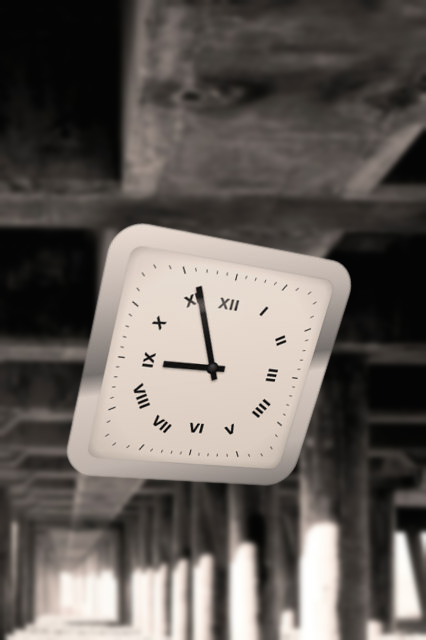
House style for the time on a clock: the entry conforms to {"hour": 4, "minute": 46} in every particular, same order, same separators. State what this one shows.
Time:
{"hour": 8, "minute": 56}
